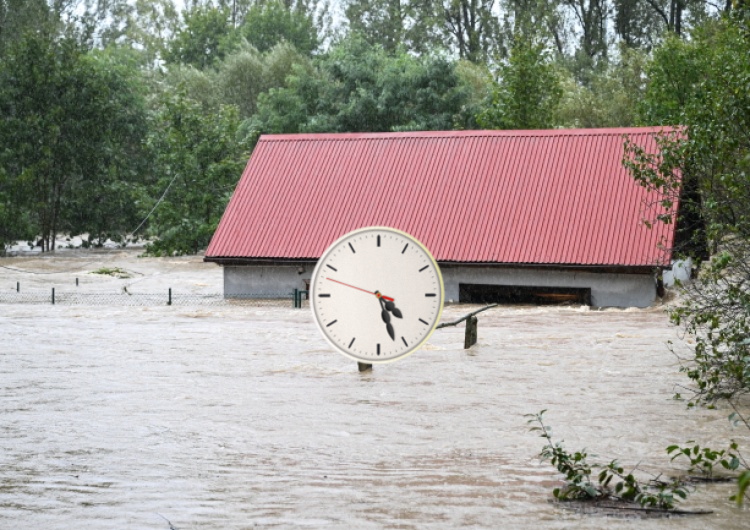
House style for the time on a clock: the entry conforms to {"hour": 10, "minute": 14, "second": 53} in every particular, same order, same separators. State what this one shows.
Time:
{"hour": 4, "minute": 26, "second": 48}
